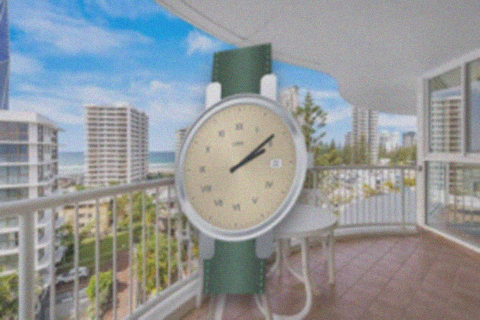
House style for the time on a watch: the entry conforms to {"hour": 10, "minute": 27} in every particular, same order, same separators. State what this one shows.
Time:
{"hour": 2, "minute": 9}
